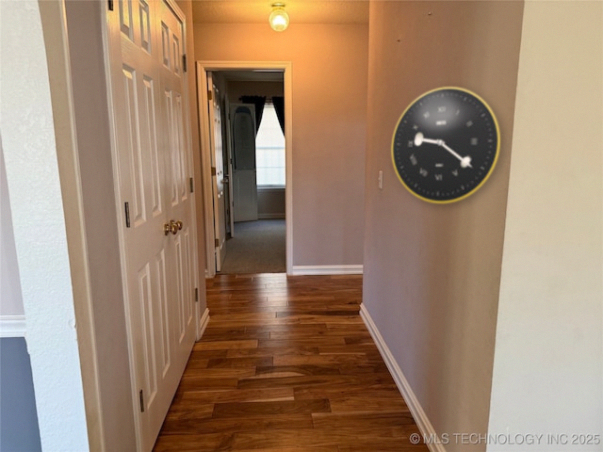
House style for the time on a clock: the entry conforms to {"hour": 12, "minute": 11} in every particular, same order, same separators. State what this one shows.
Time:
{"hour": 9, "minute": 21}
